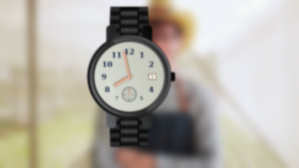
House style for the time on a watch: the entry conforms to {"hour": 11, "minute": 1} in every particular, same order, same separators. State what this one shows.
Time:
{"hour": 7, "minute": 58}
